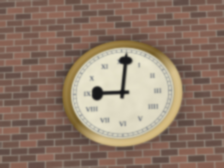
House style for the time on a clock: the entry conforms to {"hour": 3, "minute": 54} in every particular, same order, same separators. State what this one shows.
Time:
{"hour": 9, "minute": 1}
